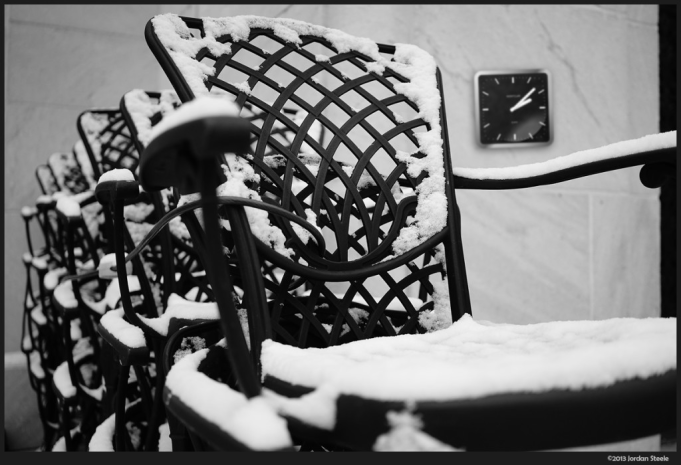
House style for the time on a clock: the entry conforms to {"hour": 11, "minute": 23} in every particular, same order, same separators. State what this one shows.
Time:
{"hour": 2, "minute": 8}
